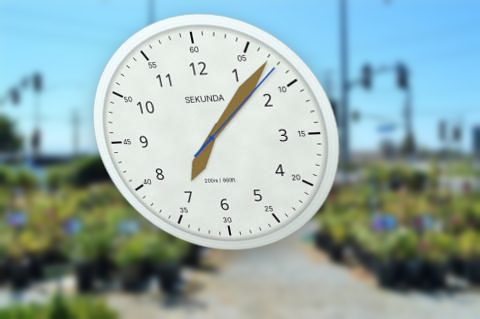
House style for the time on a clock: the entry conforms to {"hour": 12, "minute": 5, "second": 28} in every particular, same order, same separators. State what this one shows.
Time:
{"hour": 7, "minute": 7, "second": 8}
